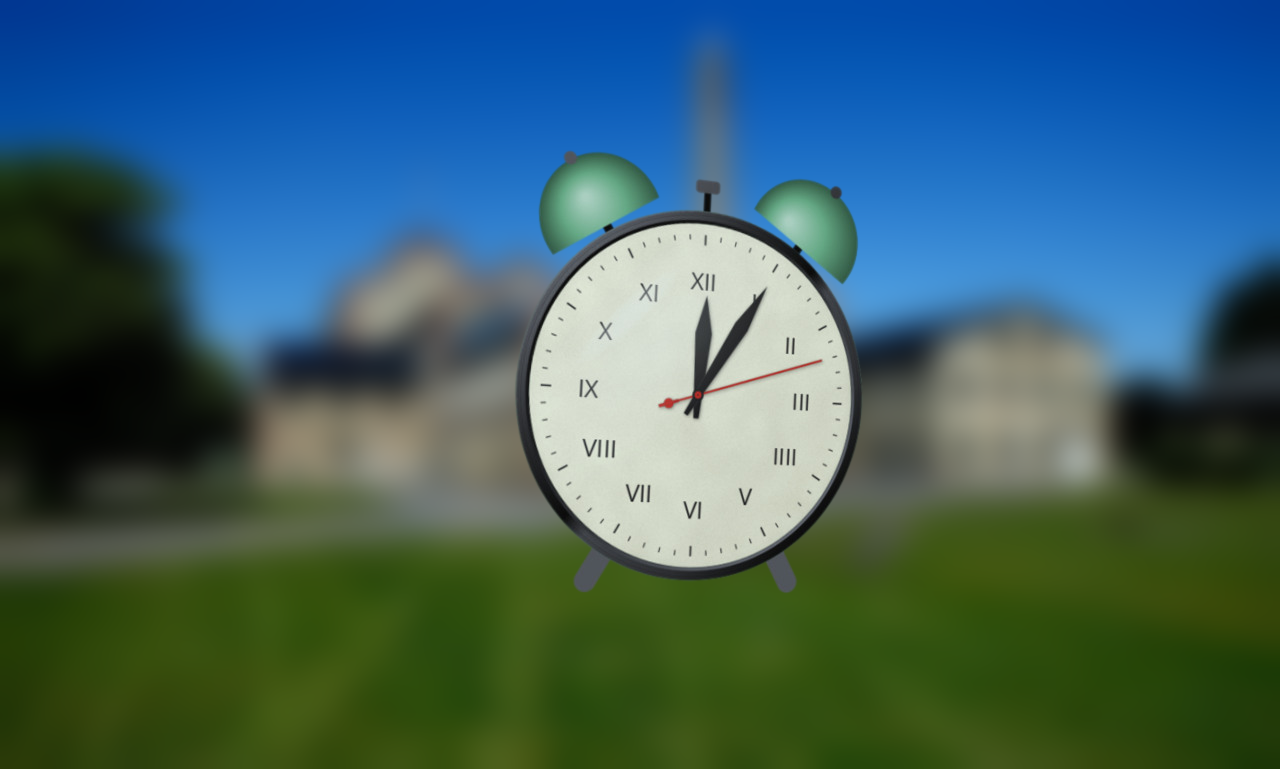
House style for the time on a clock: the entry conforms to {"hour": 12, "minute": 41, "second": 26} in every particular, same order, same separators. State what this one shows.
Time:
{"hour": 12, "minute": 5, "second": 12}
